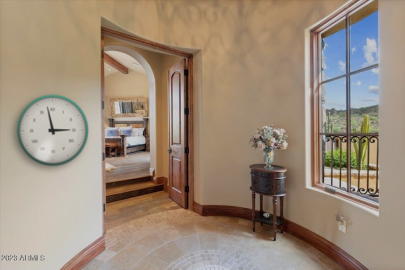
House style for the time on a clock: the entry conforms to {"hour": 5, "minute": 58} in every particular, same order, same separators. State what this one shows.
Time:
{"hour": 2, "minute": 58}
